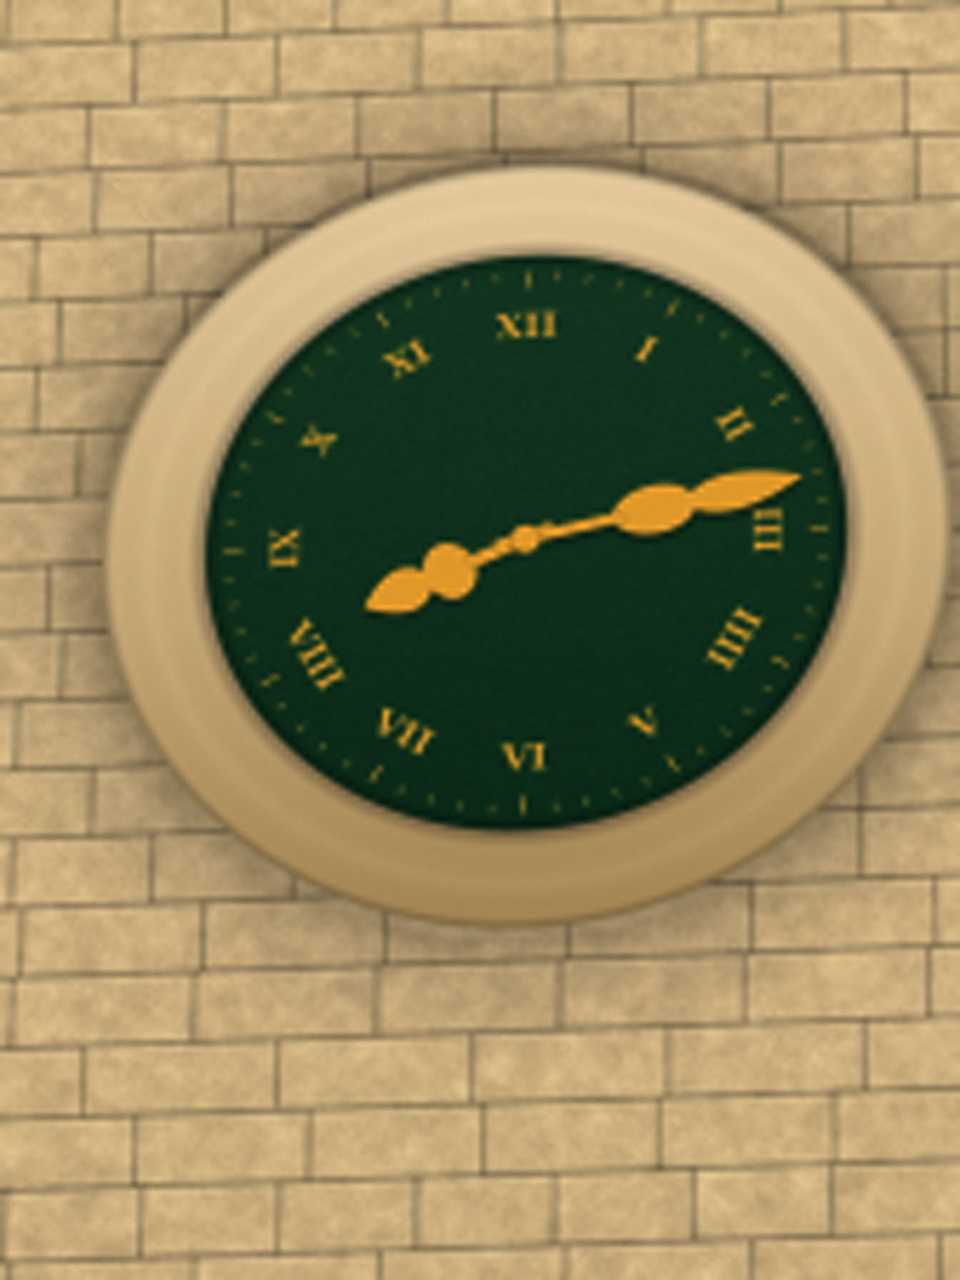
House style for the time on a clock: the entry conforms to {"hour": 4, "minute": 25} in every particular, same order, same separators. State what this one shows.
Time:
{"hour": 8, "minute": 13}
